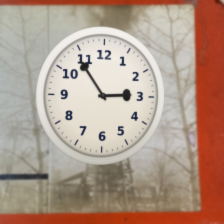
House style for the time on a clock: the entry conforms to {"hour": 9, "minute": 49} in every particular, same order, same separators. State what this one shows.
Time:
{"hour": 2, "minute": 54}
